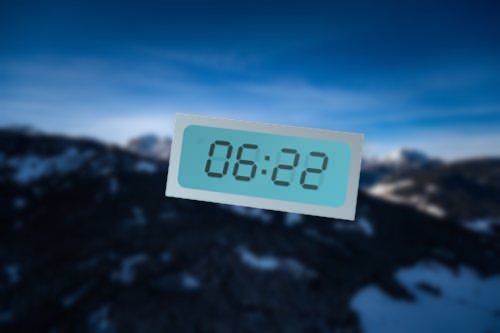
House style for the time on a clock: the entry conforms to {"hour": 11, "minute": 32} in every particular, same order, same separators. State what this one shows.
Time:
{"hour": 6, "minute": 22}
